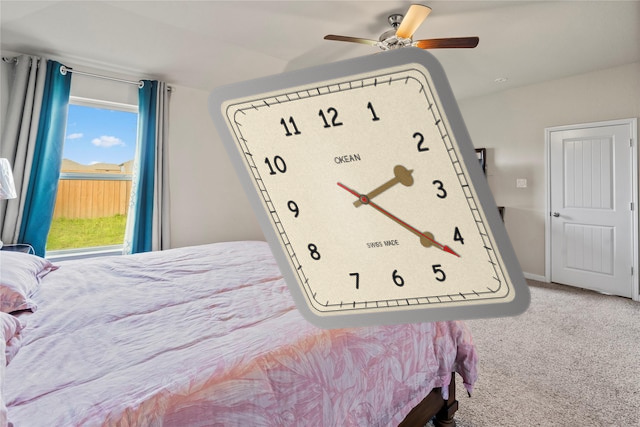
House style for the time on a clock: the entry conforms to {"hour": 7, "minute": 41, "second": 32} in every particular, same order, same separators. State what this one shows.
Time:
{"hour": 2, "minute": 22, "second": 22}
